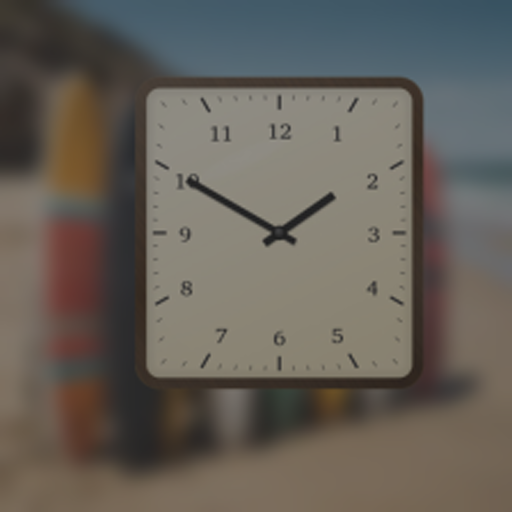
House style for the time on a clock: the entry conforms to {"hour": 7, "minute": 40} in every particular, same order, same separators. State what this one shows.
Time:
{"hour": 1, "minute": 50}
